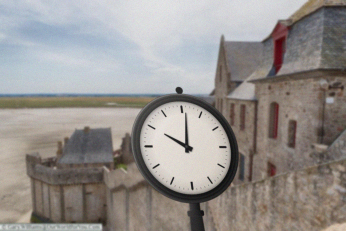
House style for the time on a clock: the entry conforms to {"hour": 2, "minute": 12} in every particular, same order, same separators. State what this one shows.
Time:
{"hour": 10, "minute": 1}
